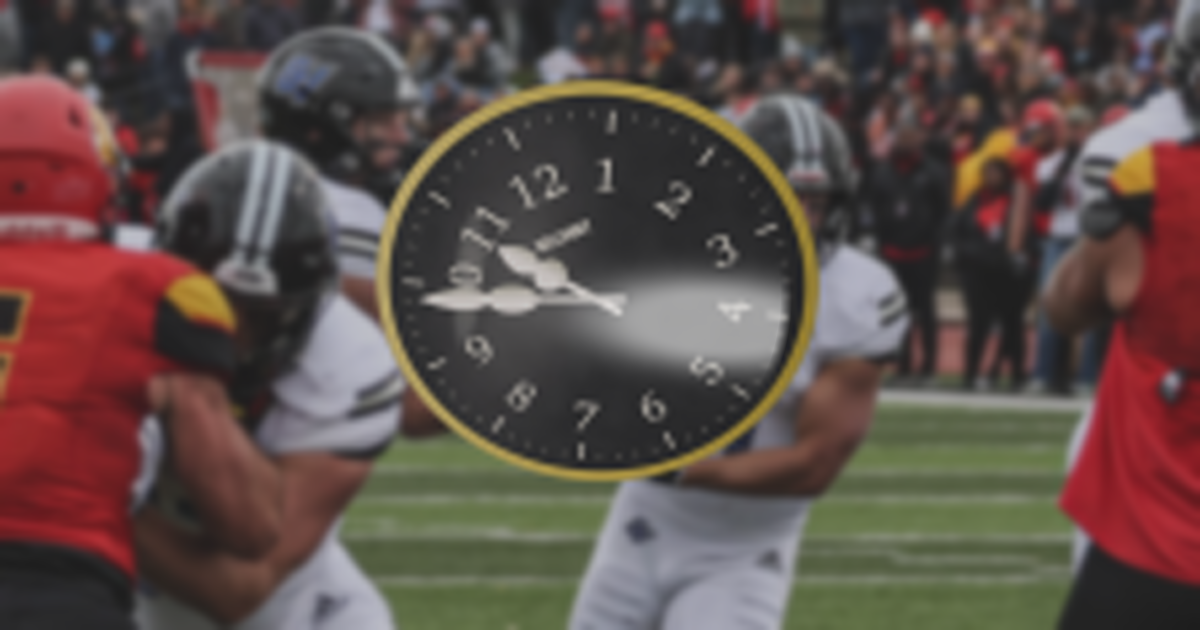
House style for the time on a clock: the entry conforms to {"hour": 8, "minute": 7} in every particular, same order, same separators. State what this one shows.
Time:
{"hour": 10, "minute": 49}
